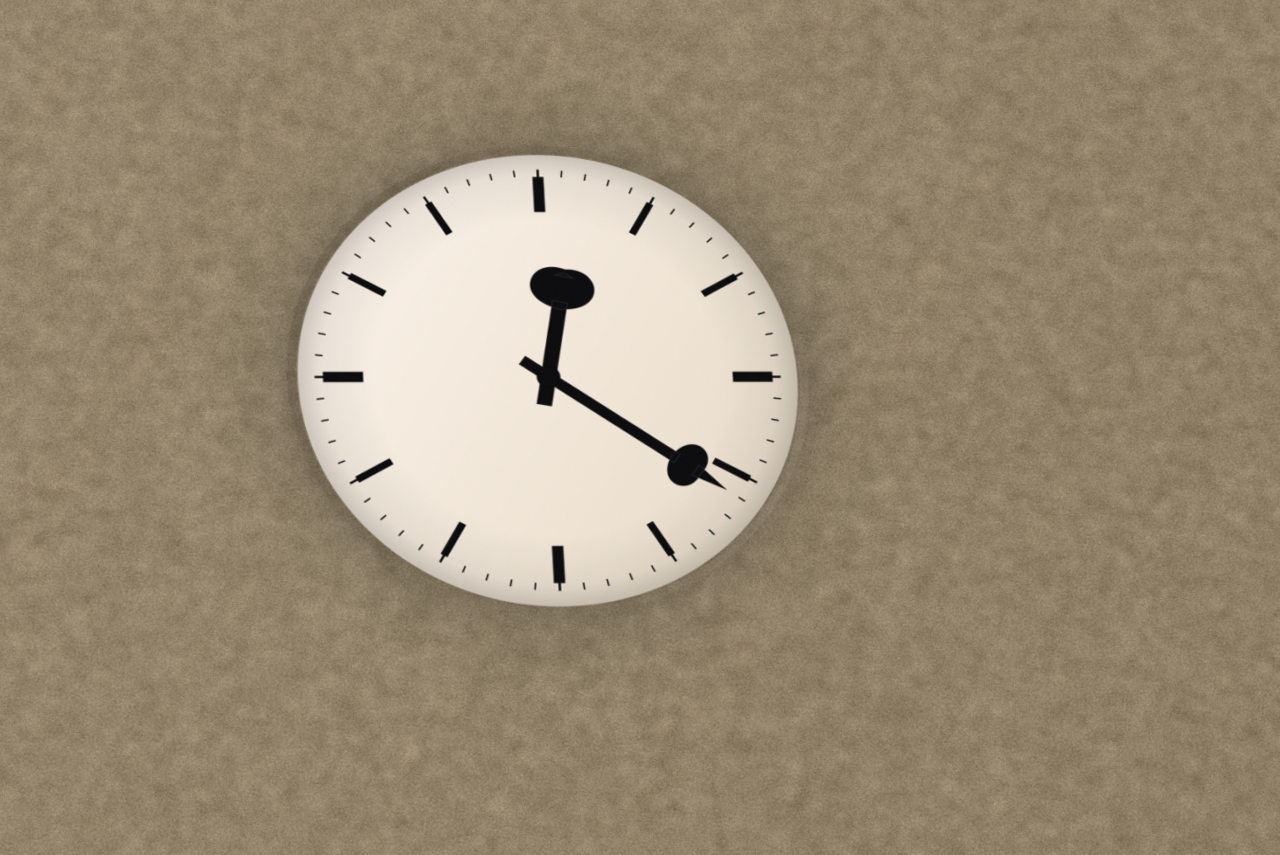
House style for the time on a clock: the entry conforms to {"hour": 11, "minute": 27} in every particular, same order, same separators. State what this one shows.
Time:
{"hour": 12, "minute": 21}
